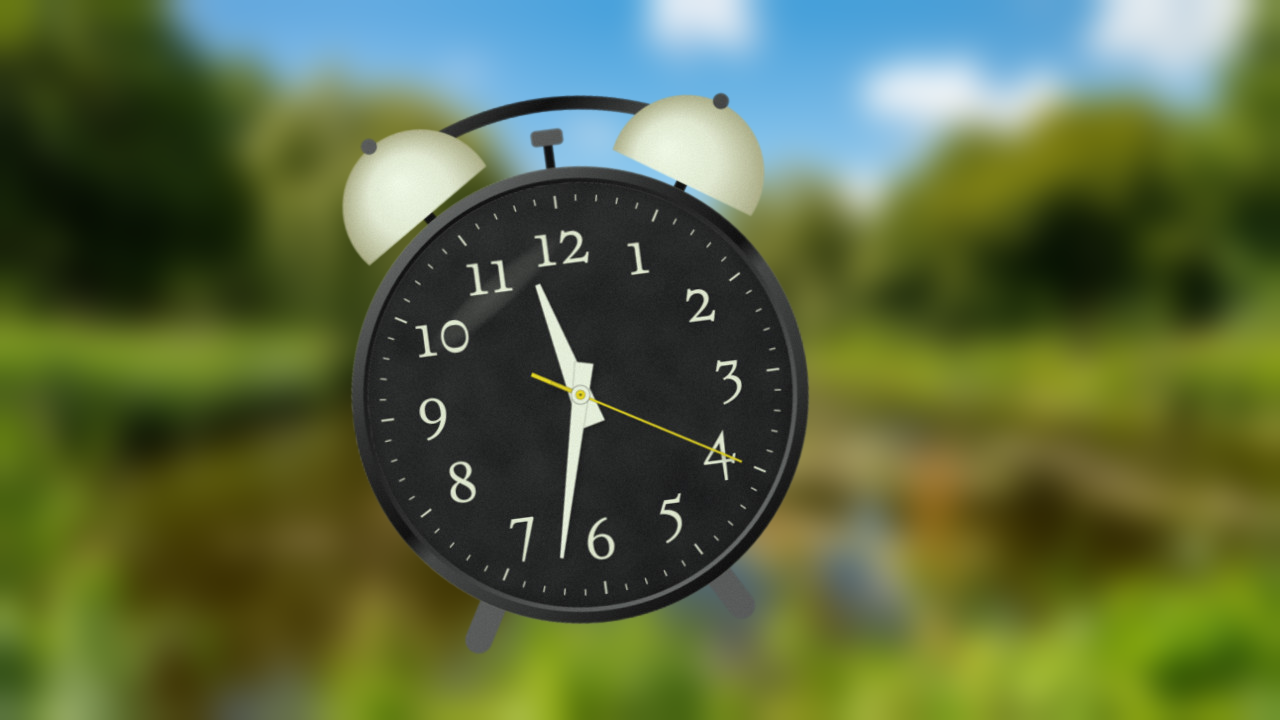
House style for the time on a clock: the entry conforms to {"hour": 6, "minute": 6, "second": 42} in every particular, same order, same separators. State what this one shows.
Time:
{"hour": 11, "minute": 32, "second": 20}
